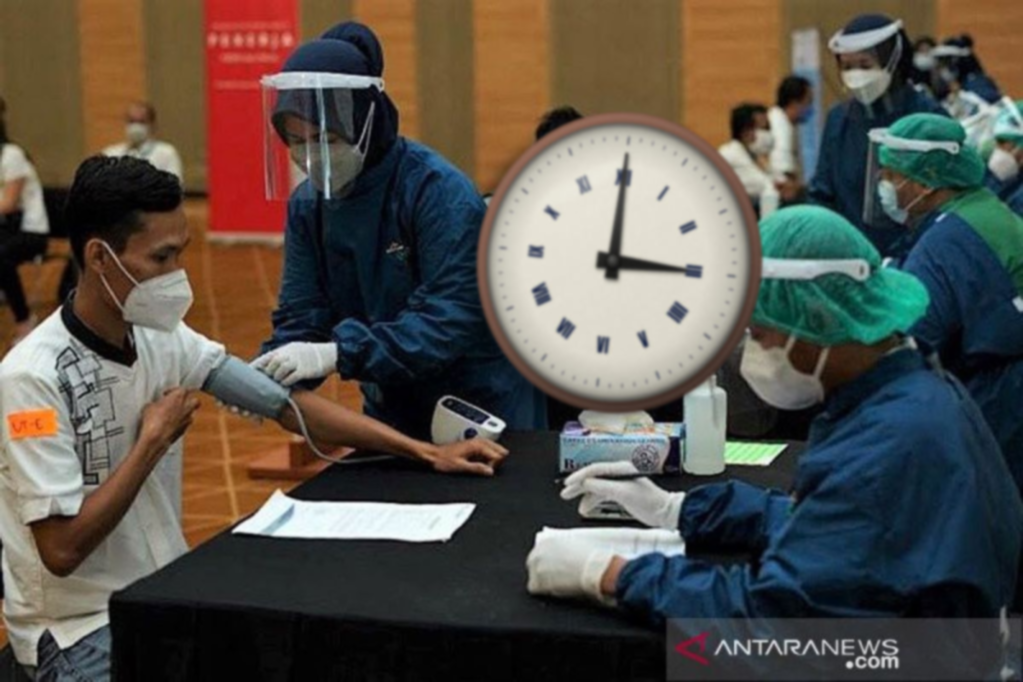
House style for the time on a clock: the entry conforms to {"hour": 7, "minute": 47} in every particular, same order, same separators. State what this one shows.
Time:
{"hour": 3, "minute": 0}
